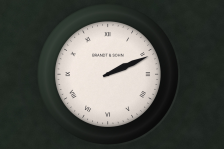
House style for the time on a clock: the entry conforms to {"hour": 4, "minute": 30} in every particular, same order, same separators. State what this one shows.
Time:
{"hour": 2, "minute": 11}
